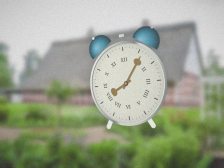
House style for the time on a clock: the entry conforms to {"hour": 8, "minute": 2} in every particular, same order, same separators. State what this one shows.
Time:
{"hour": 8, "minute": 6}
